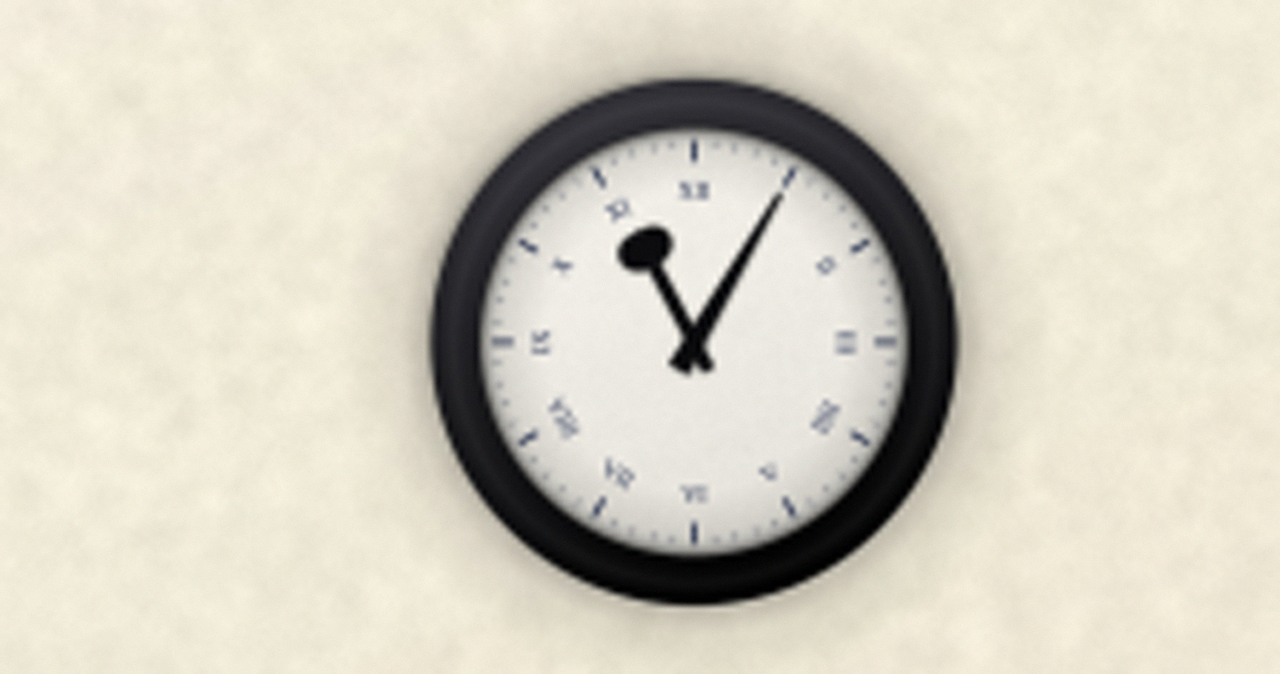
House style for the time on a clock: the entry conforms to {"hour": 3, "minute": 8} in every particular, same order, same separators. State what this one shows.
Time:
{"hour": 11, "minute": 5}
